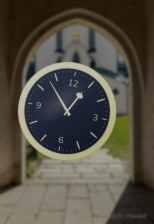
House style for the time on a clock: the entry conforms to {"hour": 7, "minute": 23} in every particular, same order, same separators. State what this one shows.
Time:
{"hour": 12, "minute": 53}
